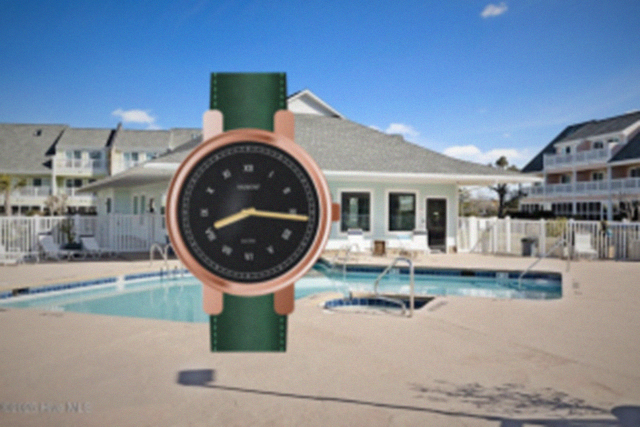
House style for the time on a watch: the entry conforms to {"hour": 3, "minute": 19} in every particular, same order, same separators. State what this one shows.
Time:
{"hour": 8, "minute": 16}
